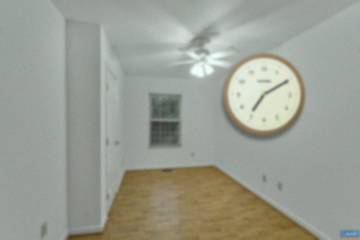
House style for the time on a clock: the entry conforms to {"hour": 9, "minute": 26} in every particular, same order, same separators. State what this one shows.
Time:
{"hour": 7, "minute": 10}
